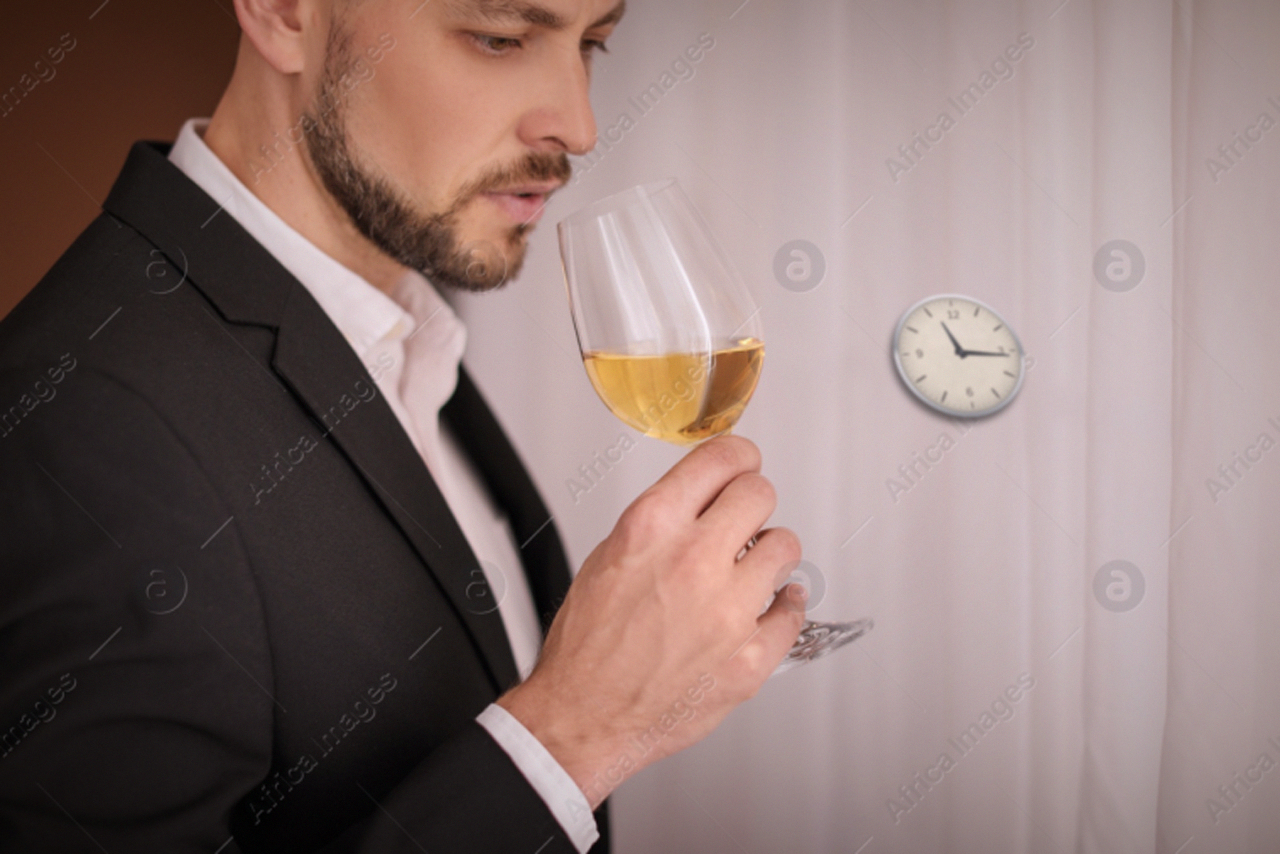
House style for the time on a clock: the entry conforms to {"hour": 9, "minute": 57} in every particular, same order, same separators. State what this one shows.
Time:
{"hour": 11, "minute": 16}
